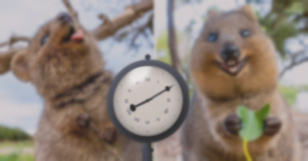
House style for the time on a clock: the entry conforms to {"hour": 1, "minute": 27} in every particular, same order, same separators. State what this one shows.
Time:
{"hour": 8, "minute": 10}
